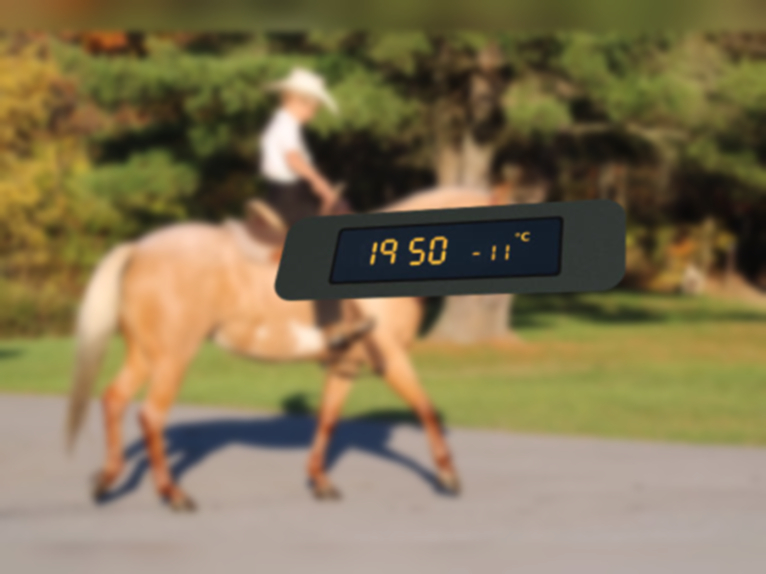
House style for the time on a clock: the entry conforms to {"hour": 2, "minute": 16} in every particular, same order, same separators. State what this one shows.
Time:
{"hour": 19, "minute": 50}
